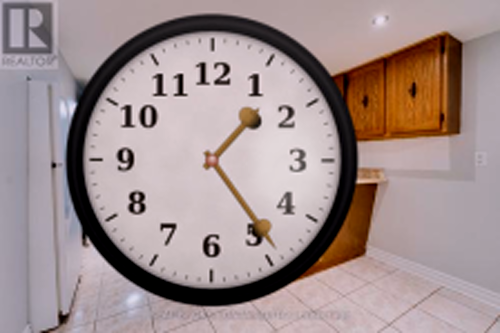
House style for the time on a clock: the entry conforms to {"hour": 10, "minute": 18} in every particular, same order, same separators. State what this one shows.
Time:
{"hour": 1, "minute": 24}
